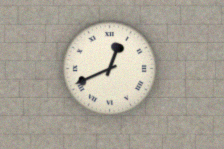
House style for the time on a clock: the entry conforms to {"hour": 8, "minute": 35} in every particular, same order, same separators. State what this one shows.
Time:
{"hour": 12, "minute": 41}
